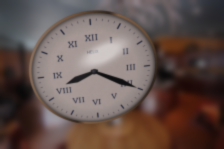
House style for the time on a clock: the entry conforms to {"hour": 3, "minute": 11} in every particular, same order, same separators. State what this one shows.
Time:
{"hour": 8, "minute": 20}
